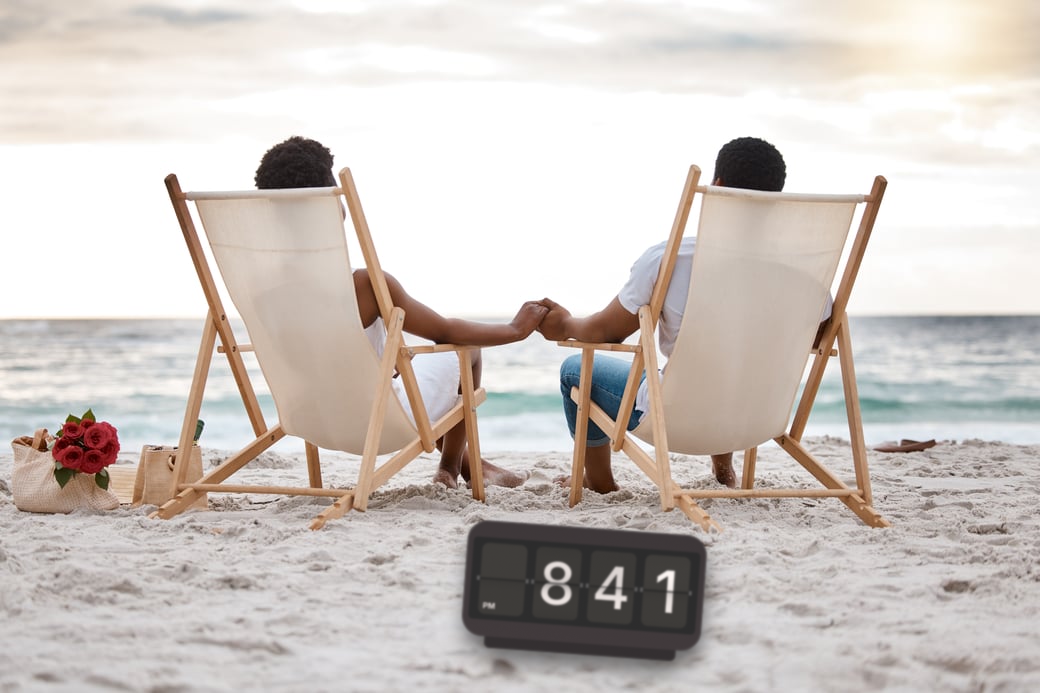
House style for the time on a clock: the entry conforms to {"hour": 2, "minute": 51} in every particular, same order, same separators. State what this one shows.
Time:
{"hour": 8, "minute": 41}
